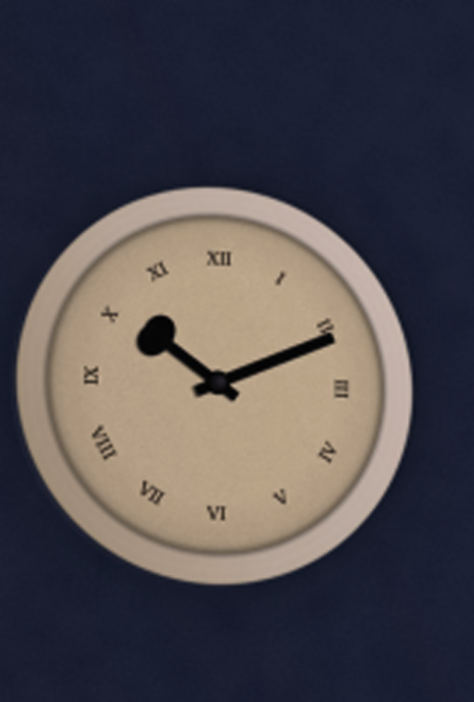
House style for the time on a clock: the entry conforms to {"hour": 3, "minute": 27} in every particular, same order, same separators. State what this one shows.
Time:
{"hour": 10, "minute": 11}
